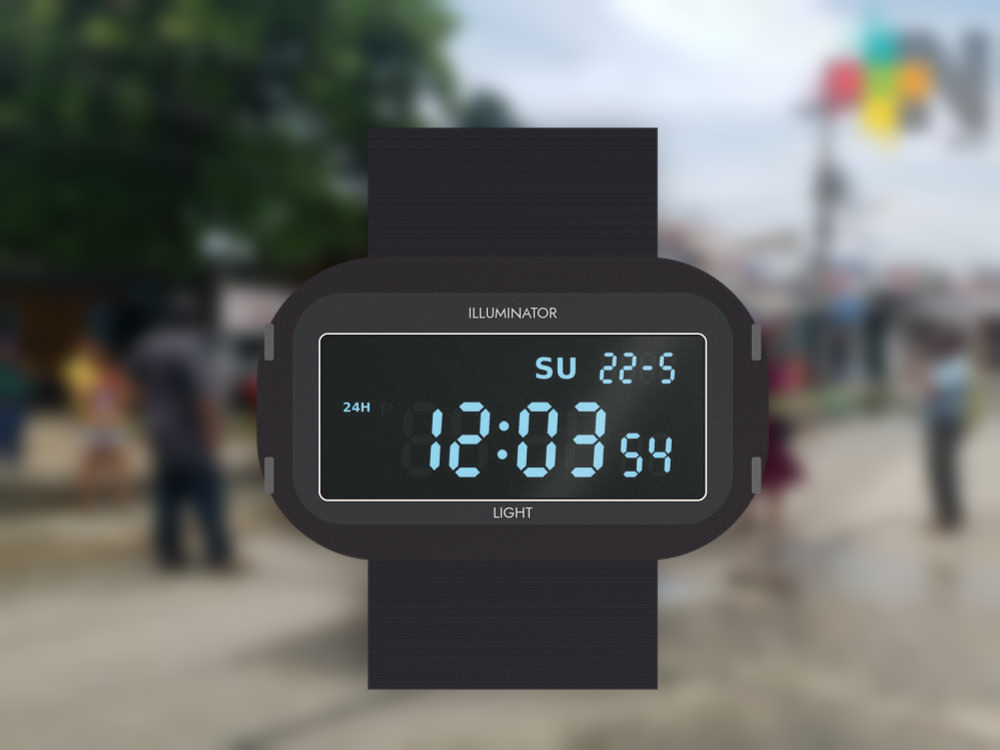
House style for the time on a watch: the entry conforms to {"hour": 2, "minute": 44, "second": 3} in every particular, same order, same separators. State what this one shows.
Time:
{"hour": 12, "minute": 3, "second": 54}
